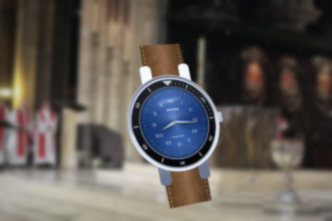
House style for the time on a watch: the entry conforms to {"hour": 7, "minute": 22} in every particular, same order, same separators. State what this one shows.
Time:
{"hour": 8, "minute": 16}
